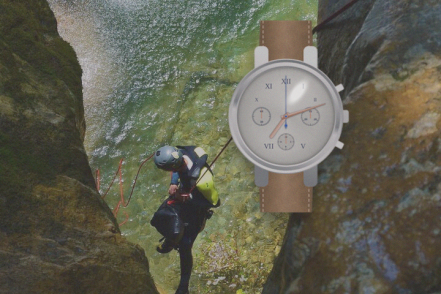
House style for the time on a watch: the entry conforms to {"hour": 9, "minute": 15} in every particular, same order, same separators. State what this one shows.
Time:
{"hour": 7, "minute": 12}
